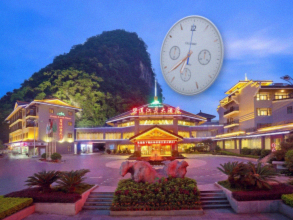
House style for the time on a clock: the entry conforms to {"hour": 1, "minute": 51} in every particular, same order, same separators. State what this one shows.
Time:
{"hour": 6, "minute": 38}
